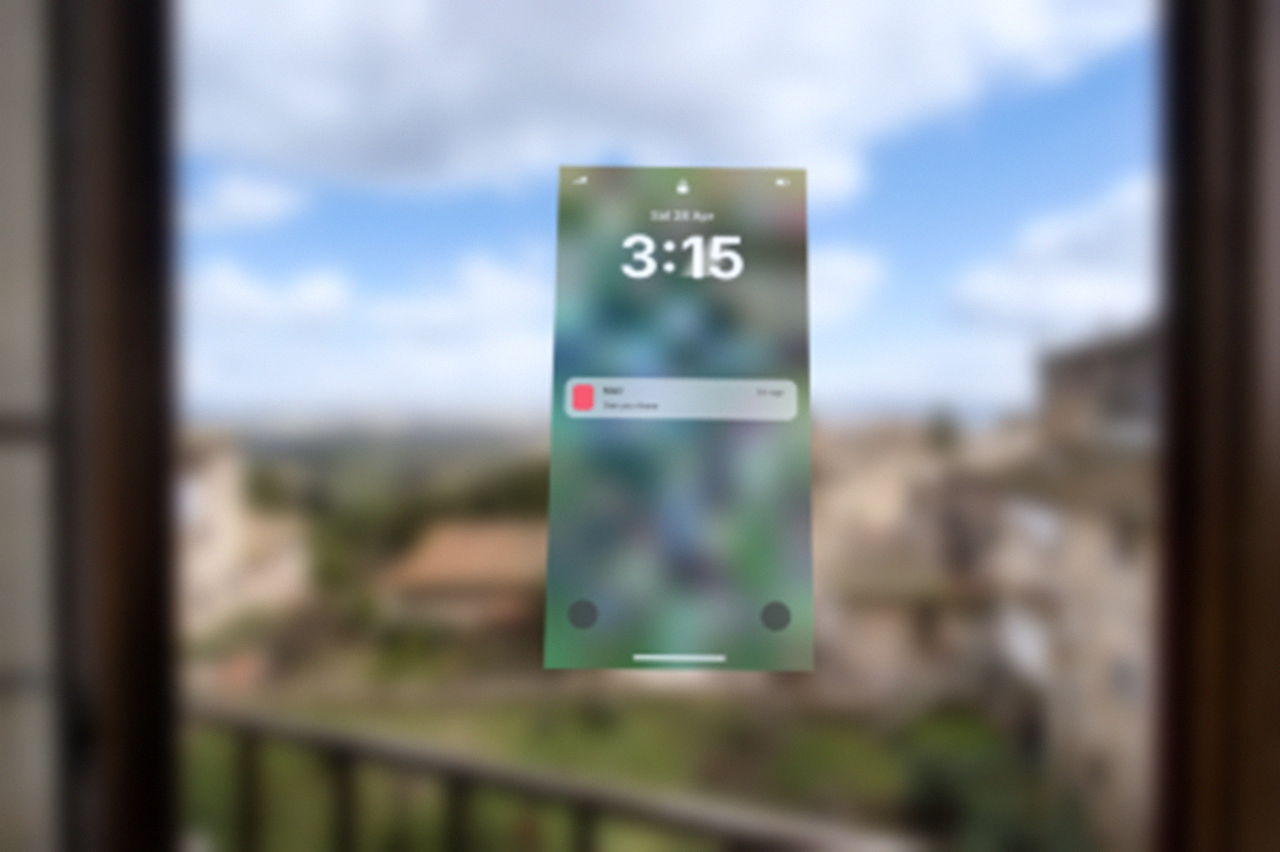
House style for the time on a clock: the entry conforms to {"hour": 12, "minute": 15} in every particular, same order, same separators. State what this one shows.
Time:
{"hour": 3, "minute": 15}
